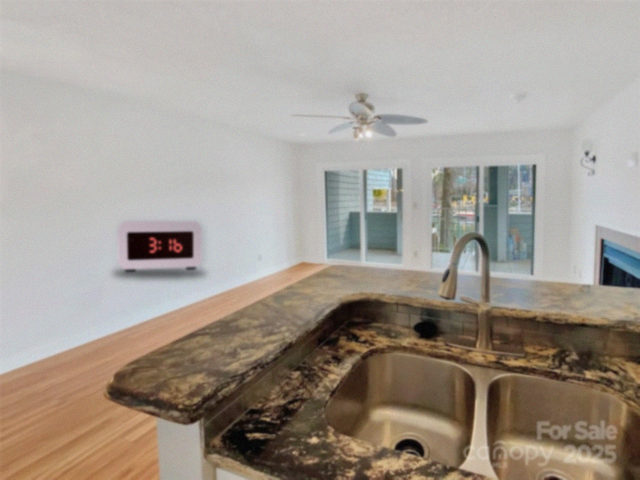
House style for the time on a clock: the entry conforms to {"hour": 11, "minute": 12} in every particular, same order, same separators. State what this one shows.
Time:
{"hour": 3, "minute": 16}
